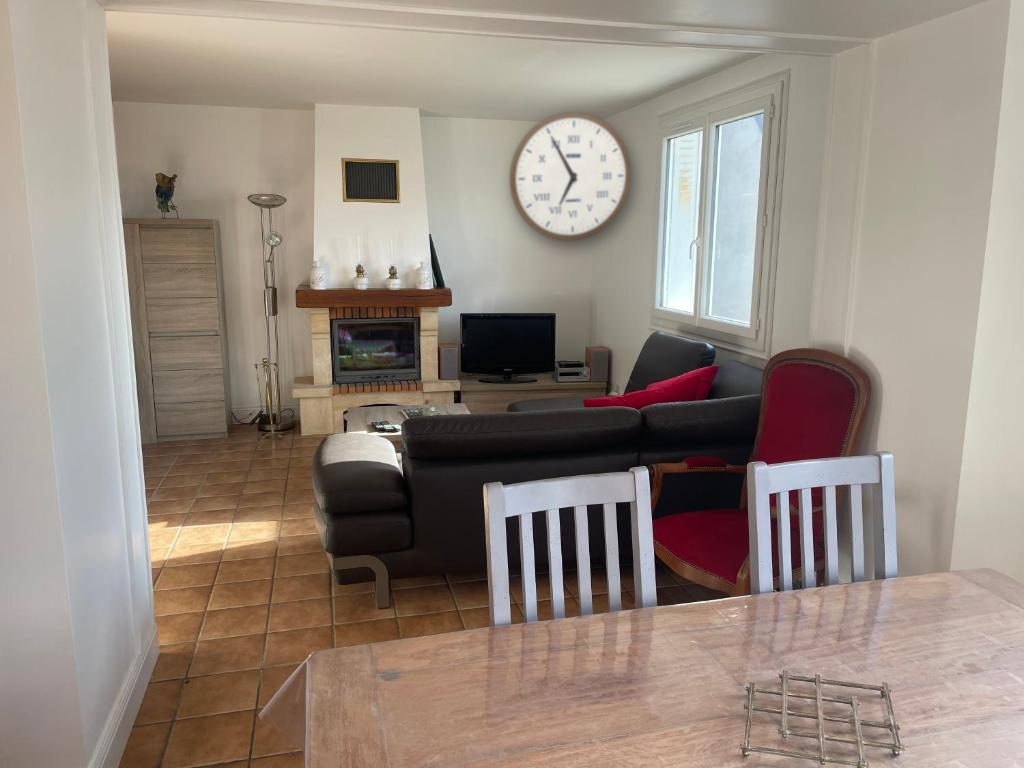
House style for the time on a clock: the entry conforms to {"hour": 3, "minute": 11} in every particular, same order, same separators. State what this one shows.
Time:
{"hour": 6, "minute": 55}
